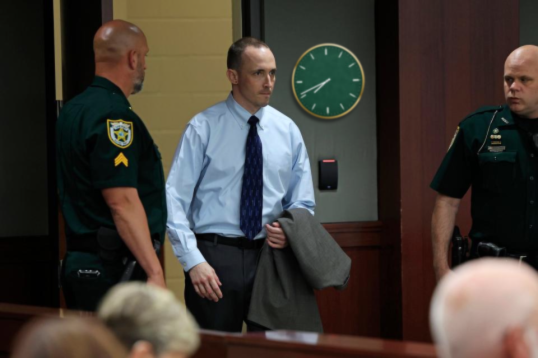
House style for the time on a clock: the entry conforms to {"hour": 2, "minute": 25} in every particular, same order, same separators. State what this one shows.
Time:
{"hour": 7, "minute": 41}
